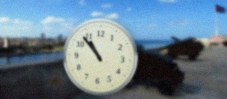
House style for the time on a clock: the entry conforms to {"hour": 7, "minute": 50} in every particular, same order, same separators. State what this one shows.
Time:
{"hour": 10, "minute": 53}
